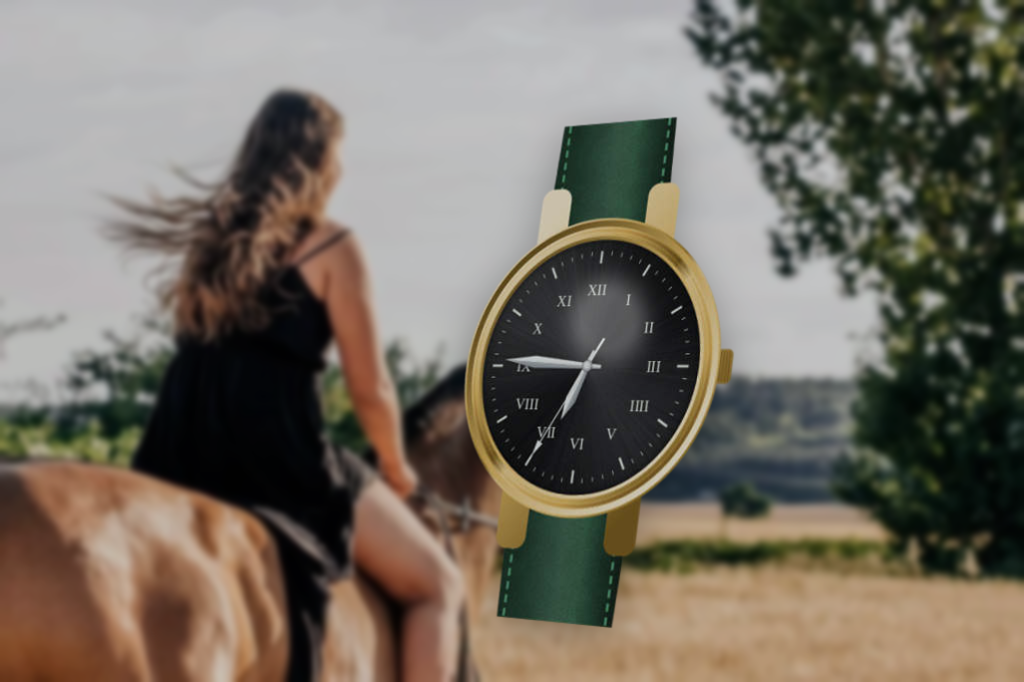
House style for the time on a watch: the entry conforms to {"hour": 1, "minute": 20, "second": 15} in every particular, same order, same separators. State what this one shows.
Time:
{"hour": 6, "minute": 45, "second": 35}
